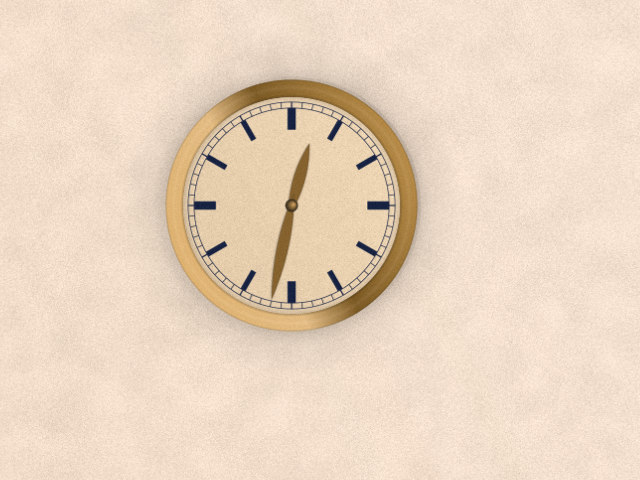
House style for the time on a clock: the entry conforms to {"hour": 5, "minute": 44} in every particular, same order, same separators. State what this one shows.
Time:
{"hour": 12, "minute": 32}
